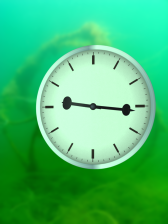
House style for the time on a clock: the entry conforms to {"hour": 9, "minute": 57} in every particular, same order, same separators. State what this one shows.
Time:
{"hour": 9, "minute": 16}
